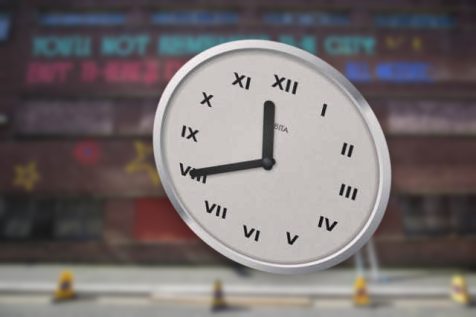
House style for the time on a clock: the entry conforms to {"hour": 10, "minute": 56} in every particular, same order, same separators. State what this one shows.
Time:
{"hour": 11, "minute": 40}
